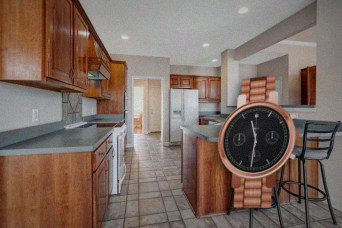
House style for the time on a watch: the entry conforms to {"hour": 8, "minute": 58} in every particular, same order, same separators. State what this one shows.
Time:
{"hour": 11, "minute": 31}
